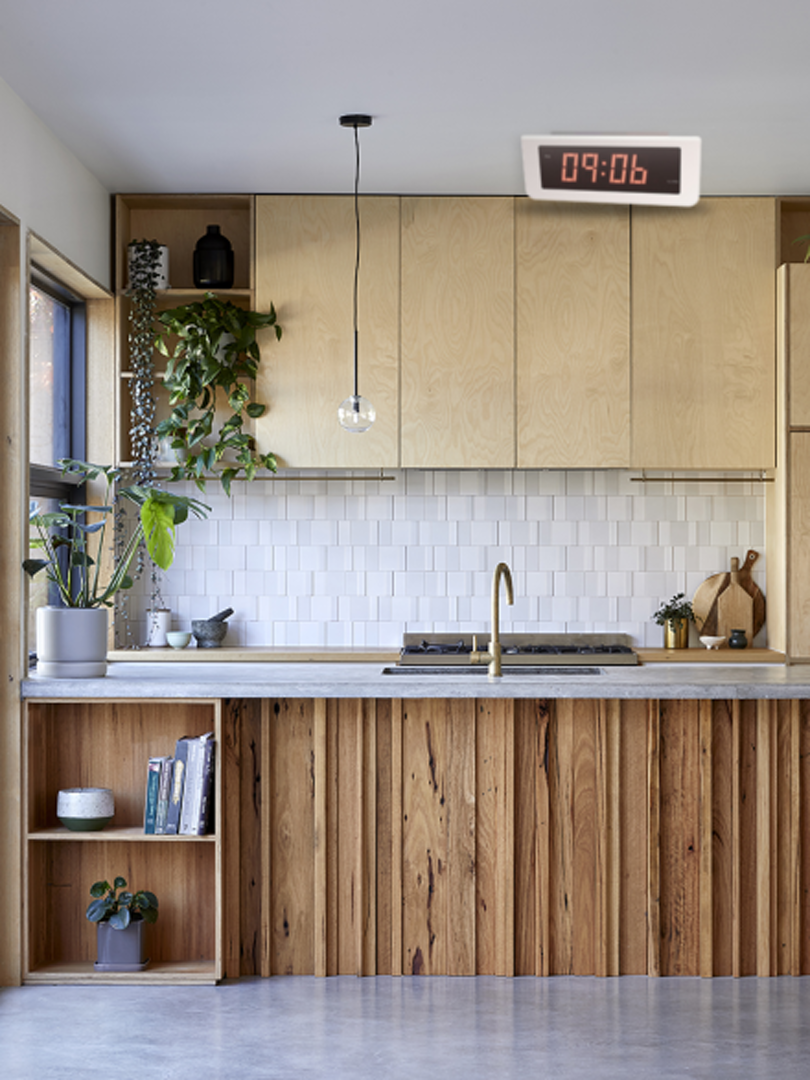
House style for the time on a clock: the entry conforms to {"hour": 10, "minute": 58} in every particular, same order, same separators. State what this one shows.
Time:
{"hour": 9, "minute": 6}
